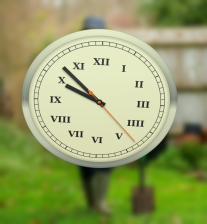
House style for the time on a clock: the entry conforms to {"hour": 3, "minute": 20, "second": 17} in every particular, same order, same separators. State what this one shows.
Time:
{"hour": 9, "minute": 52, "second": 23}
